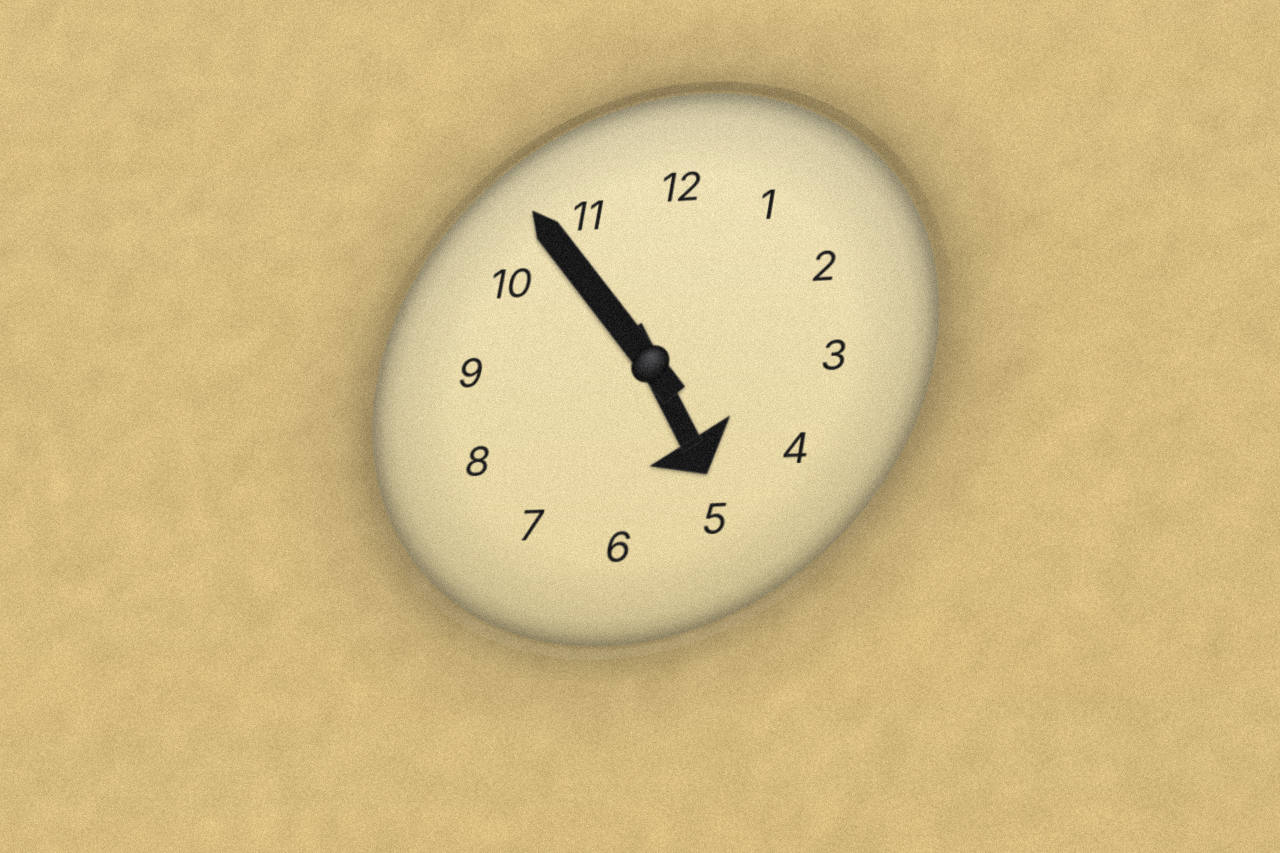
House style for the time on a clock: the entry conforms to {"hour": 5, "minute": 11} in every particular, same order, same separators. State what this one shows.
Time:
{"hour": 4, "minute": 53}
